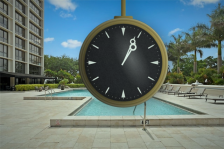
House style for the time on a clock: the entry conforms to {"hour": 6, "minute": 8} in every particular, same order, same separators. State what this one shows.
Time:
{"hour": 1, "minute": 4}
